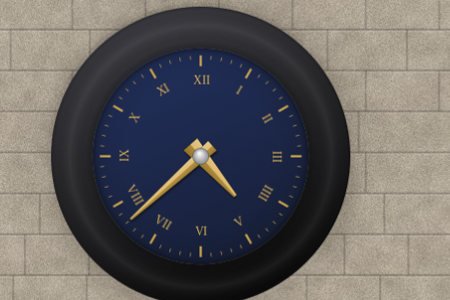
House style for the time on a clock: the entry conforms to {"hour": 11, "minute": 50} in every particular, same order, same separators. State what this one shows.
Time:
{"hour": 4, "minute": 38}
